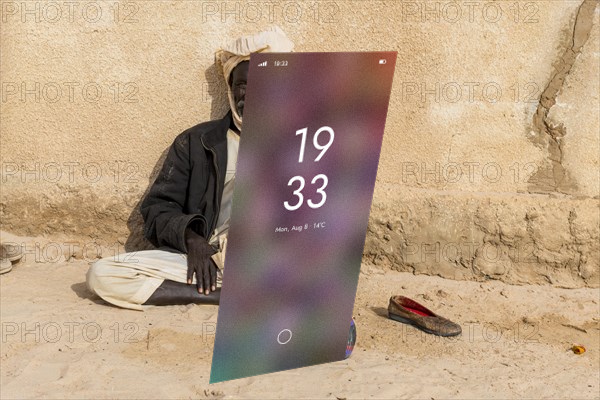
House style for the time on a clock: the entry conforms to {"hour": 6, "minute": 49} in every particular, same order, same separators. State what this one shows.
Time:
{"hour": 19, "minute": 33}
